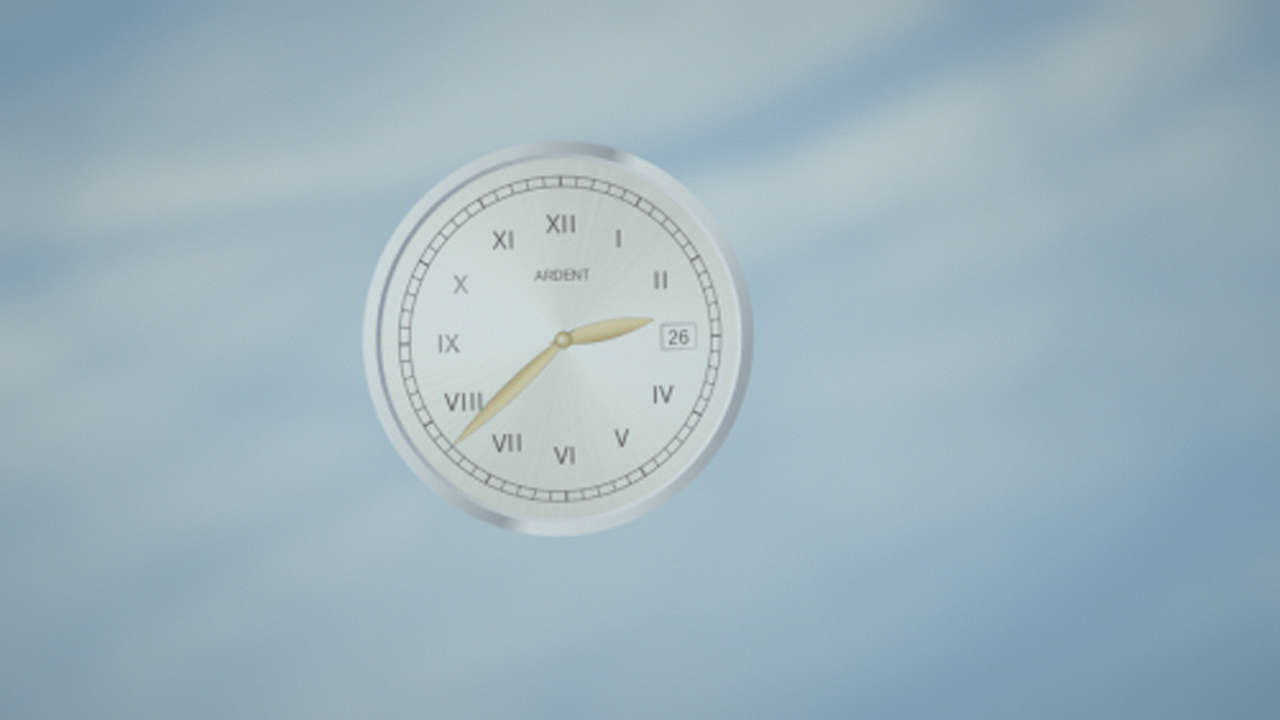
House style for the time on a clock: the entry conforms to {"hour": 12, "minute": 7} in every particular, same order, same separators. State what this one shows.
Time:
{"hour": 2, "minute": 38}
